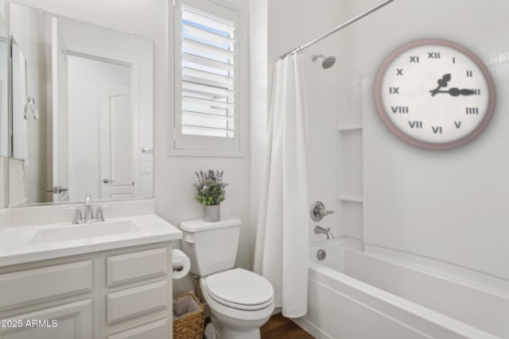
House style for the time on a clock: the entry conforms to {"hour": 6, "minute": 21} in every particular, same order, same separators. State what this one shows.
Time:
{"hour": 1, "minute": 15}
